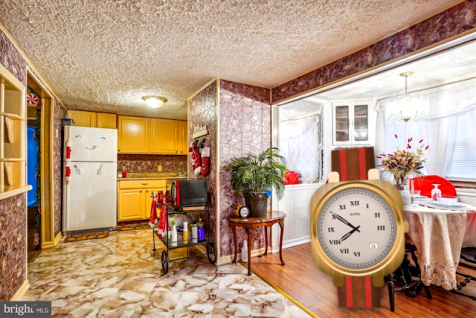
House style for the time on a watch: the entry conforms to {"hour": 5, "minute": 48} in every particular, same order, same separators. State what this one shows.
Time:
{"hour": 7, "minute": 51}
